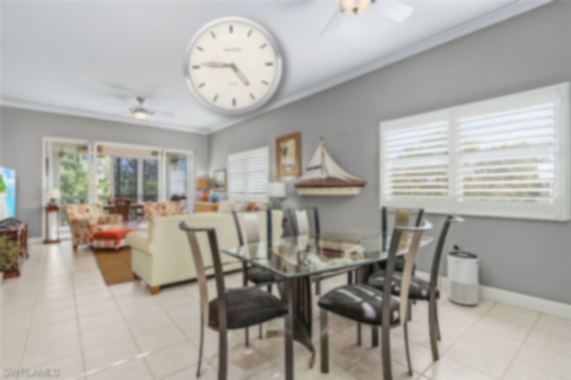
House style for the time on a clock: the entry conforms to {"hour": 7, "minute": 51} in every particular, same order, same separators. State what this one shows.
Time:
{"hour": 4, "minute": 46}
